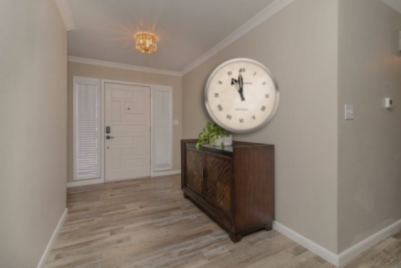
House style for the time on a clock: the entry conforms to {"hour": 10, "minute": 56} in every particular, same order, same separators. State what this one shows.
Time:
{"hour": 10, "minute": 59}
